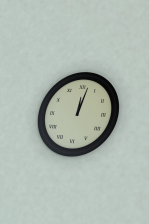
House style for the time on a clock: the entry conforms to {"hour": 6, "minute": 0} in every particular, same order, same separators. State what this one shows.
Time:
{"hour": 12, "minute": 2}
